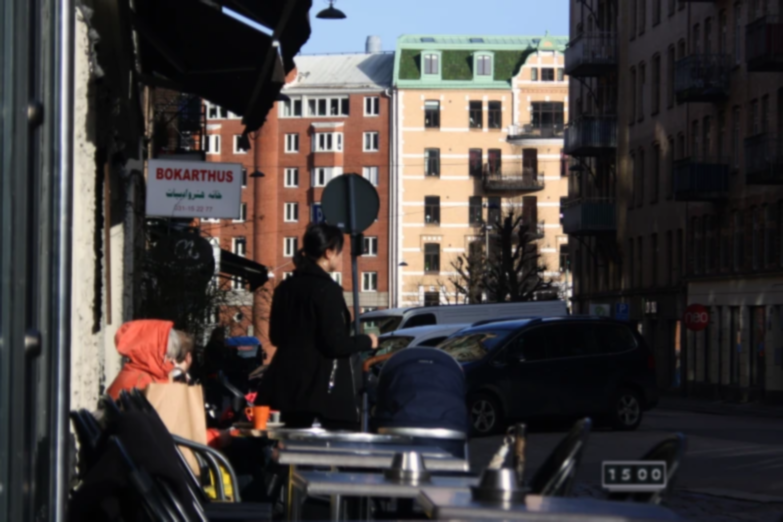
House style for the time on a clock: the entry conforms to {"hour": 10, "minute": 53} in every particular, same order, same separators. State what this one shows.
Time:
{"hour": 15, "minute": 0}
